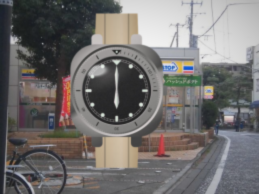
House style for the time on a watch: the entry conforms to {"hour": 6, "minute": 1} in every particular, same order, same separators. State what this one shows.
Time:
{"hour": 6, "minute": 0}
